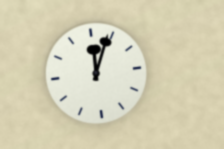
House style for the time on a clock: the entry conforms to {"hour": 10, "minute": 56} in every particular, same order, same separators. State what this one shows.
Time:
{"hour": 12, "minute": 4}
